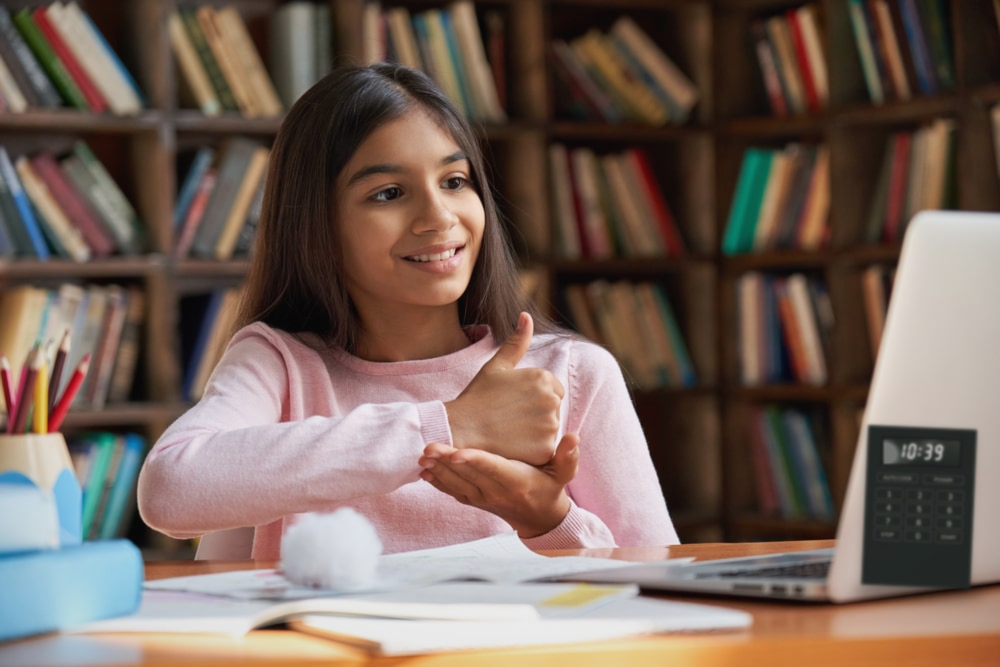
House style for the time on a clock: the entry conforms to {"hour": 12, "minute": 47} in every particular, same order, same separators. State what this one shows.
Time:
{"hour": 10, "minute": 39}
